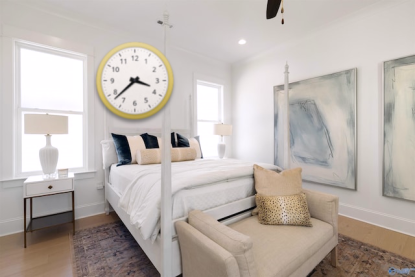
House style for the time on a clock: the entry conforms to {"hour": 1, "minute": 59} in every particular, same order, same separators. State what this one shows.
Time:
{"hour": 3, "minute": 38}
